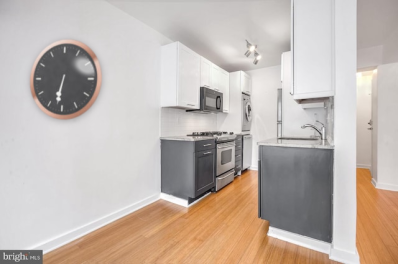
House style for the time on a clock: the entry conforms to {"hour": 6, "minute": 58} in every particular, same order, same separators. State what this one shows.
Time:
{"hour": 6, "minute": 32}
